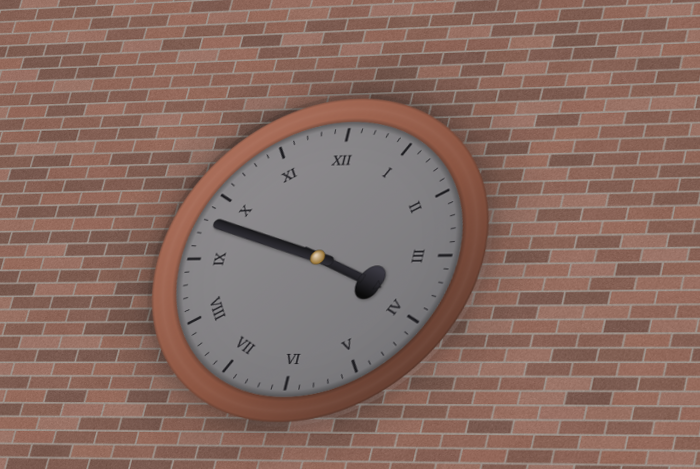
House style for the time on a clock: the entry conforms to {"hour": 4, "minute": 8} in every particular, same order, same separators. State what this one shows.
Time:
{"hour": 3, "minute": 48}
